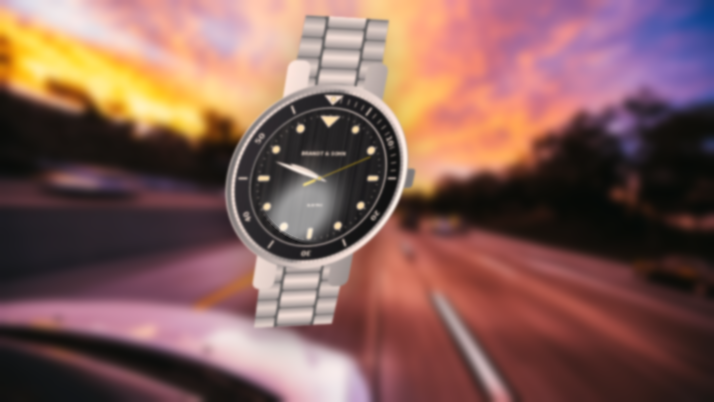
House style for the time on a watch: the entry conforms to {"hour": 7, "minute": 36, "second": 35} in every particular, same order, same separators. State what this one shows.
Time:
{"hour": 9, "minute": 48, "second": 11}
